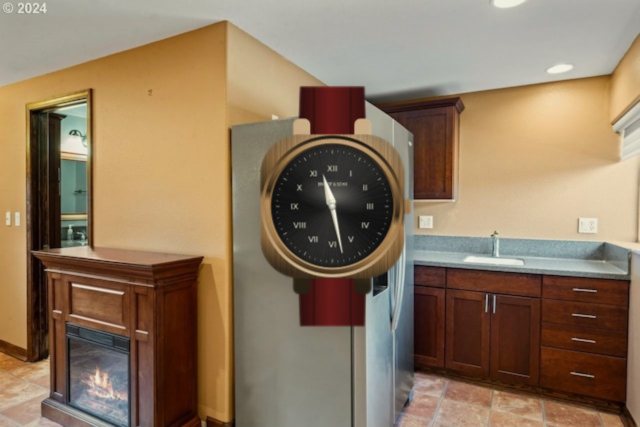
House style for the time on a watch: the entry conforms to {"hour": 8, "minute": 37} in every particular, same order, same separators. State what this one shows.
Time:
{"hour": 11, "minute": 28}
